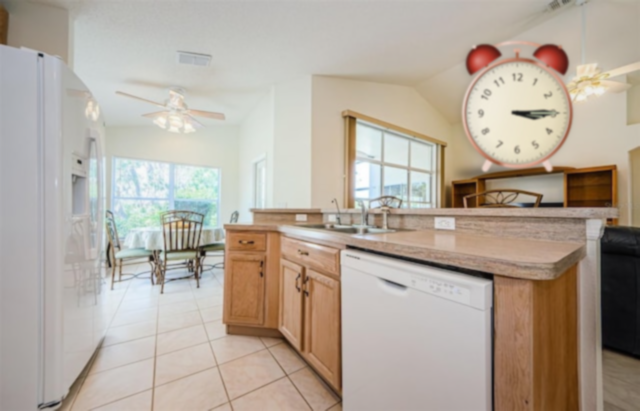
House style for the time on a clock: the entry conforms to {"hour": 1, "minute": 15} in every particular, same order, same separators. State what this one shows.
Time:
{"hour": 3, "minute": 15}
